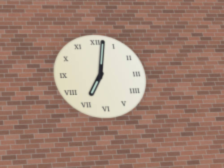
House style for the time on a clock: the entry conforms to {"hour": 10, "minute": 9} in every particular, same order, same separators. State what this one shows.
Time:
{"hour": 7, "minute": 2}
